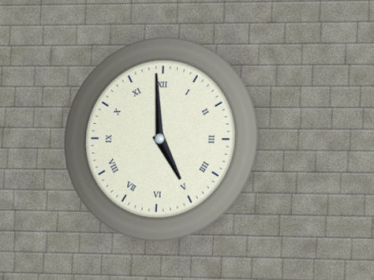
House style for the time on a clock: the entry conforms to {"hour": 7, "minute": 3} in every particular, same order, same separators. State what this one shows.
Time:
{"hour": 4, "minute": 59}
